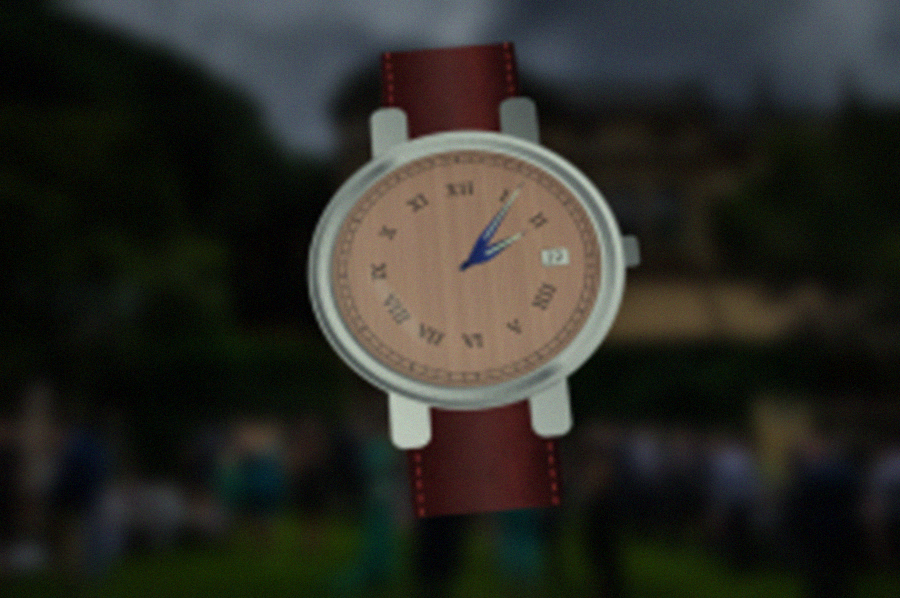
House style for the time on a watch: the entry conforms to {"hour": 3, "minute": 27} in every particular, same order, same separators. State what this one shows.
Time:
{"hour": 2, "minute": 6}
